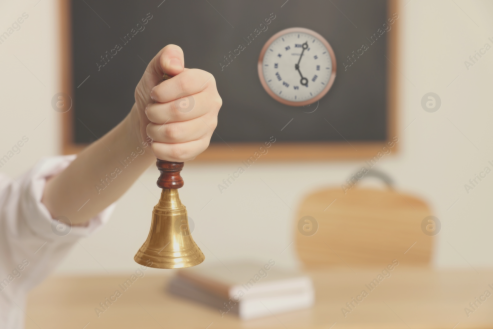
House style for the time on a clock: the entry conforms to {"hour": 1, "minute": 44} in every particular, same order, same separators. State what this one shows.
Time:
{"hour": 5, "minute": 3}
